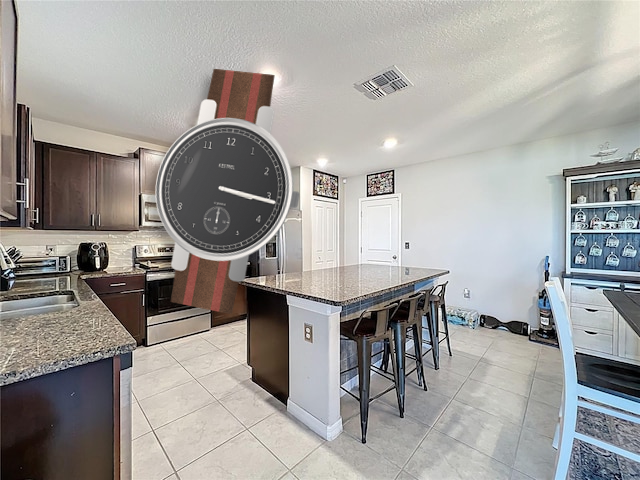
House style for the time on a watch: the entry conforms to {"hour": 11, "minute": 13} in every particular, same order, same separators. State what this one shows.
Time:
{"hour": 3, "minute": 16}
